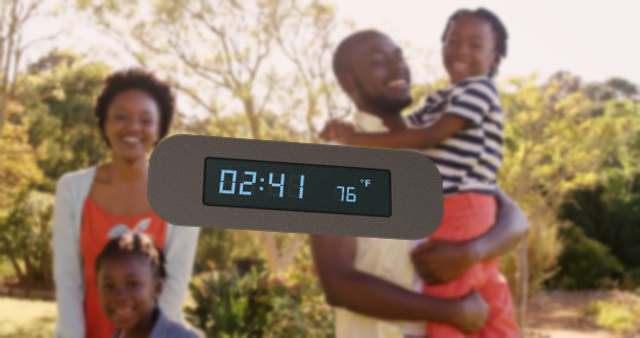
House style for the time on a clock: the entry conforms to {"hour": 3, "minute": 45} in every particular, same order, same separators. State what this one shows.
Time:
{"hour": 2, "minute": 41}
